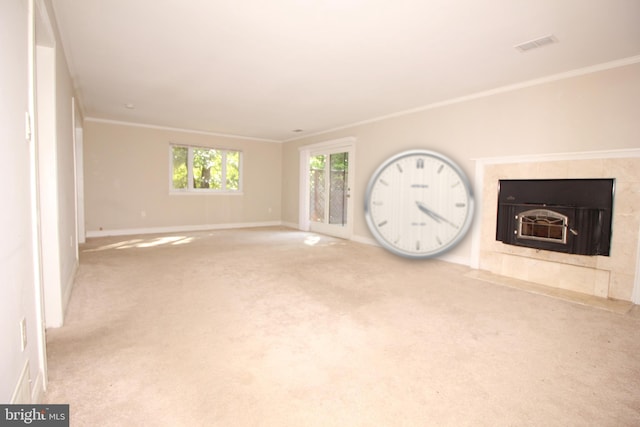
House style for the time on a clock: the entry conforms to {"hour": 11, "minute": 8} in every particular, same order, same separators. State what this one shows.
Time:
{"hour": 4, "minute": 20}
